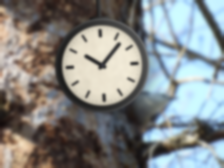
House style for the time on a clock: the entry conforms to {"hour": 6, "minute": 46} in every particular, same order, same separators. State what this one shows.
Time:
{"hour": 10, "minute": 7}
